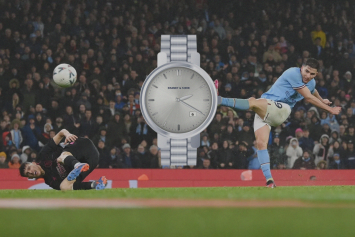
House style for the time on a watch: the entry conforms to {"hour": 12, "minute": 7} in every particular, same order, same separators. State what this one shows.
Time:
{"hour": 2, "minute": 20}
